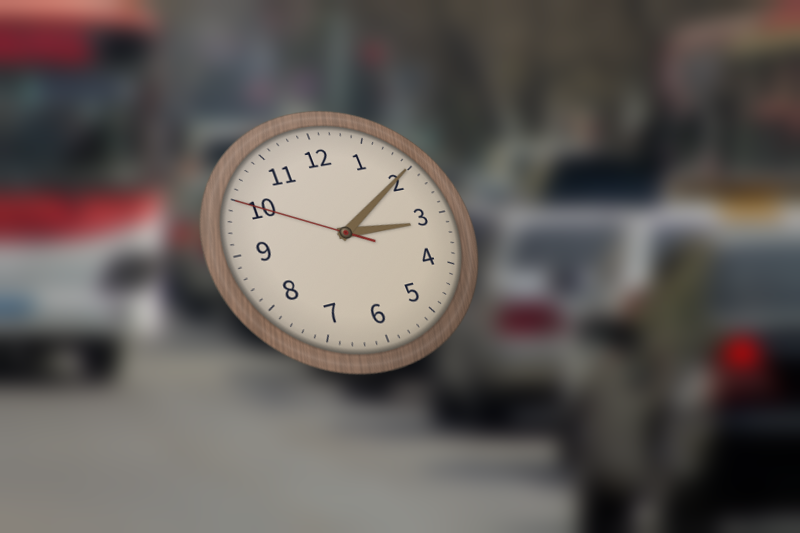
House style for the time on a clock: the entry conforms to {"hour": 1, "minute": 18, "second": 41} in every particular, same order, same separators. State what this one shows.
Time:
{"hour": 3, "minute": 9, "second": 50}
